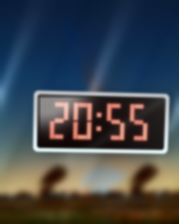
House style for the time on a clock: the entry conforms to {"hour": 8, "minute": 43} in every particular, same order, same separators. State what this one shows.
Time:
{"hour": 20, "minute": 55}
